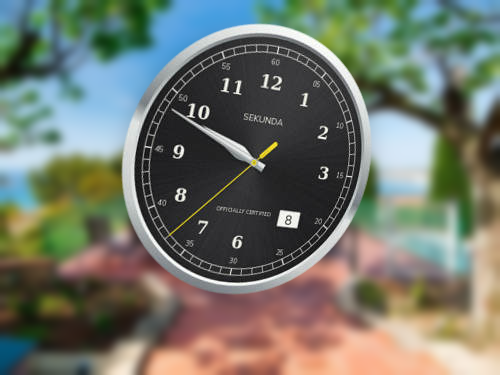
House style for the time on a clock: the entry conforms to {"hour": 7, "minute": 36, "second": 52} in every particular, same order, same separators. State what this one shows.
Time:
{"hour": 9, "minute": 48, "second": 37}
